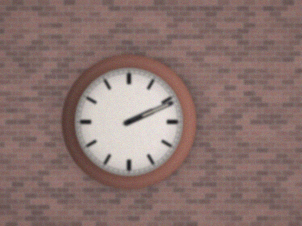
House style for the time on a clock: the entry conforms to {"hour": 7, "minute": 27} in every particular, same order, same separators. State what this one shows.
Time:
{"hour": 2, "minute": 11}
